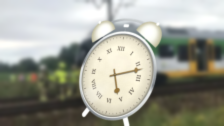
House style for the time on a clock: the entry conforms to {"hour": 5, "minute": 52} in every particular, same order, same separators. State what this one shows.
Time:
{"hour": 5, "minute": 12}
